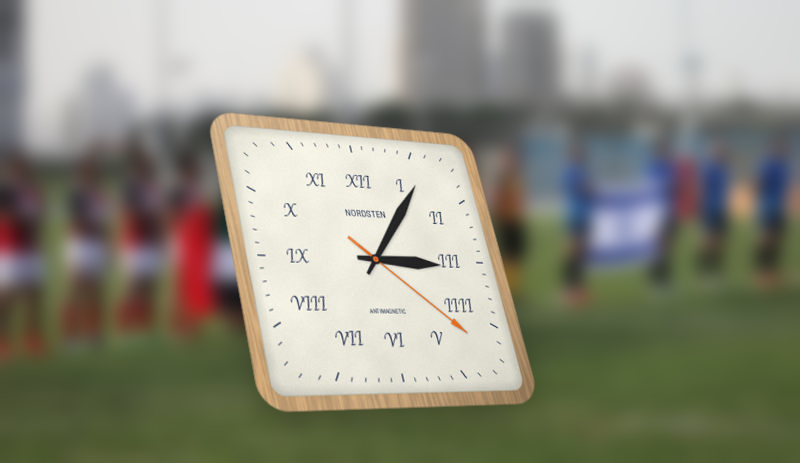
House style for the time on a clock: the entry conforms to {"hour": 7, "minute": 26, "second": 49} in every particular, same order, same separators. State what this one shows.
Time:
{"hour": 3, "minute": 6, "second": 22}
